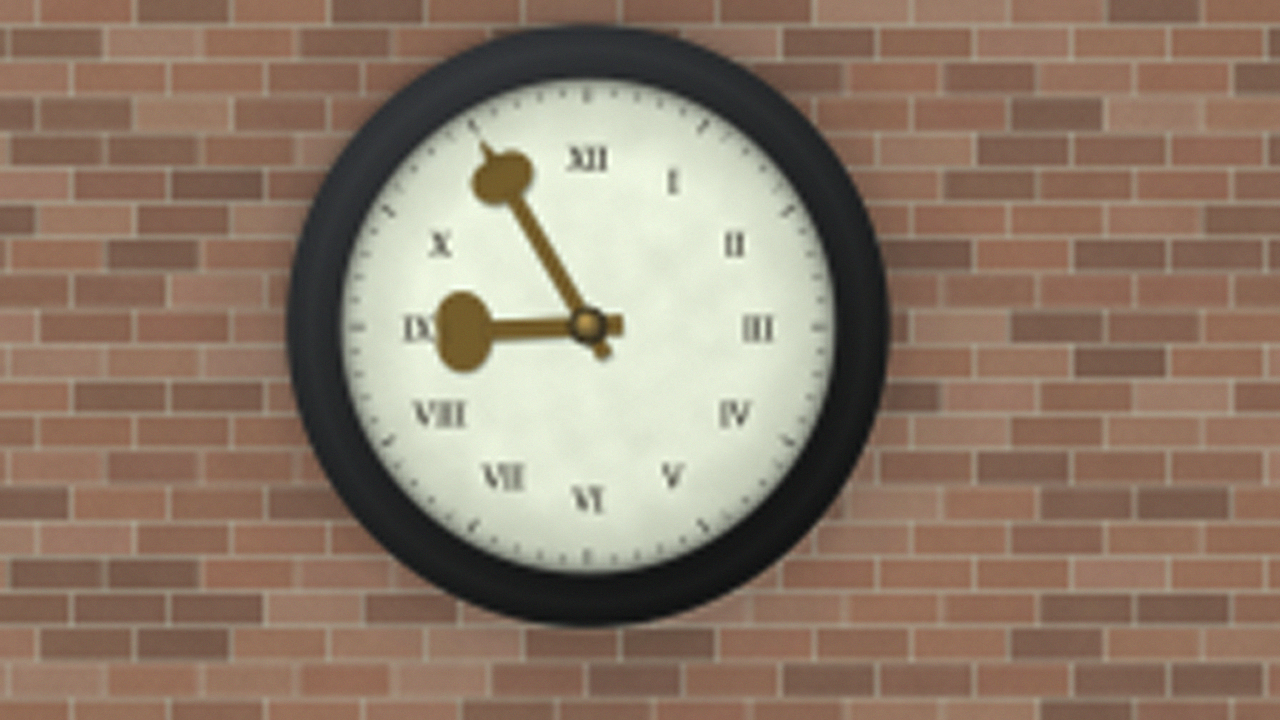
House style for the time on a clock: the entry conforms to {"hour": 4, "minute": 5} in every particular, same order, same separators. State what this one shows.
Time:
{"hour": 8, "minute": 55}
